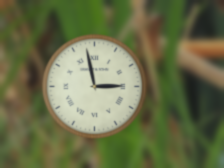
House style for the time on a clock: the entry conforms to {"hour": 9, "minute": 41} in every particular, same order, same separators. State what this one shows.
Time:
{"hour": 2, "minute": 58}
